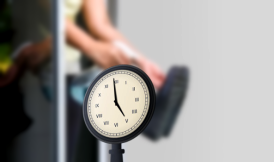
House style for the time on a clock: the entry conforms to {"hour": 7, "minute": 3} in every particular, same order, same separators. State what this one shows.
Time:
{"hour": 4, "minute": 59}
